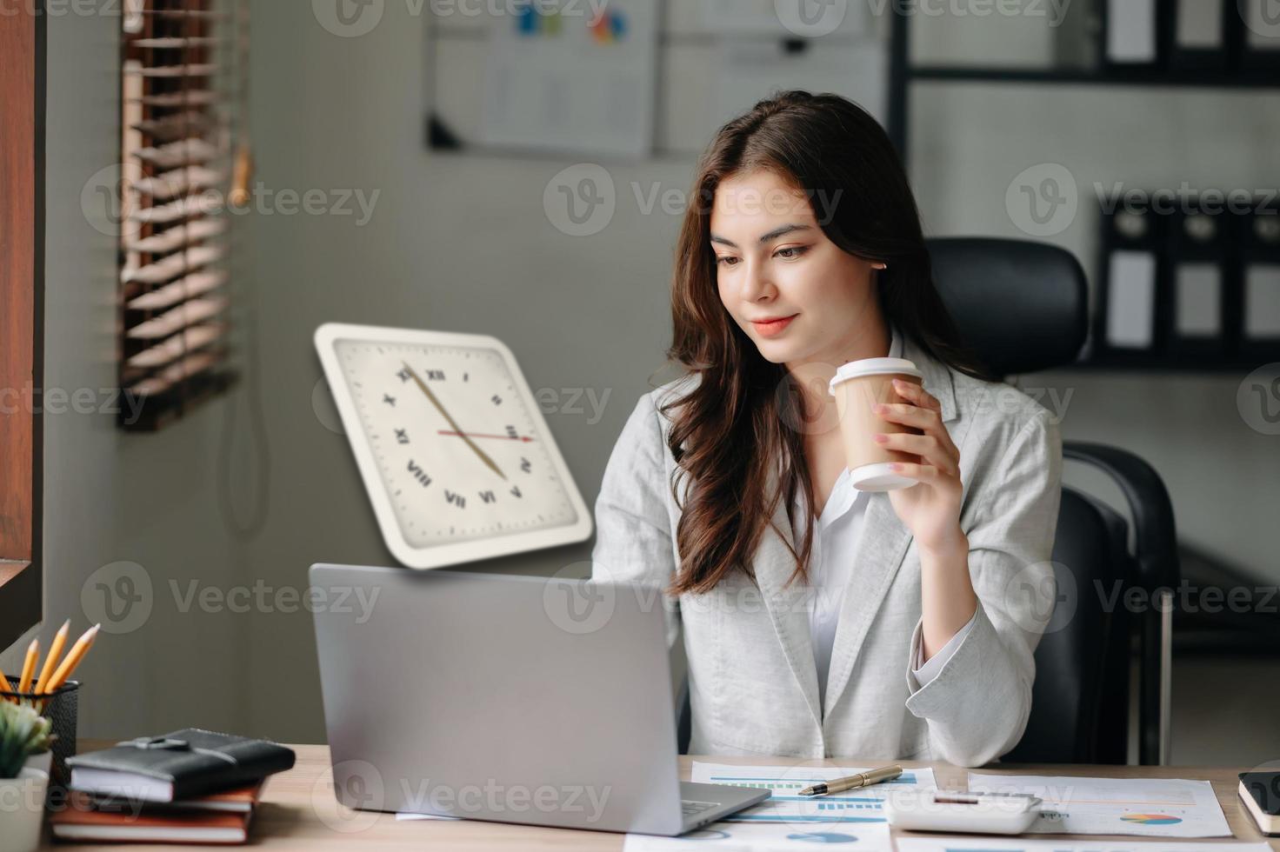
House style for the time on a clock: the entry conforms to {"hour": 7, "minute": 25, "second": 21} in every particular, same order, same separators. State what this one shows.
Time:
{"hour": 4, "minute": 56, "second": 16}
